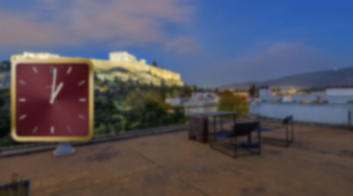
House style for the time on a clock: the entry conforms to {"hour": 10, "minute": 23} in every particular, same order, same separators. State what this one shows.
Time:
{"hour": 1, "minute": 1}
